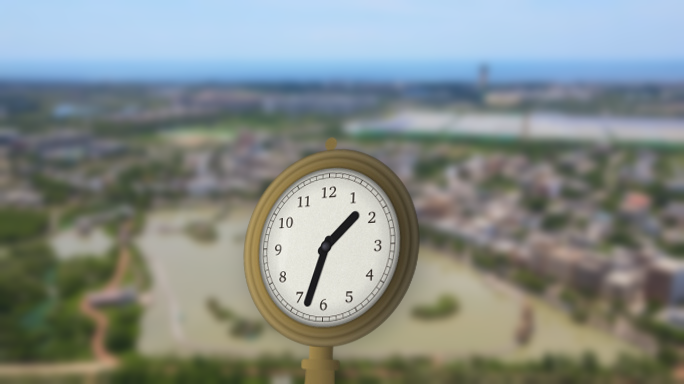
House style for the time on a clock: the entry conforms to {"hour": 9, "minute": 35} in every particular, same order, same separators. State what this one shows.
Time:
{"hour": 1, "minute": 33}
